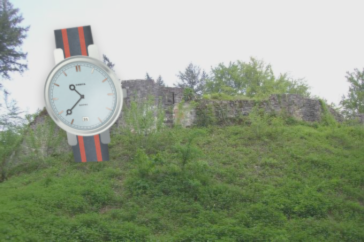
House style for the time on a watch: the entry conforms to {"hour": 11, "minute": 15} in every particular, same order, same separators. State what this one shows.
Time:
{"hour": 10, "minute": 38}
